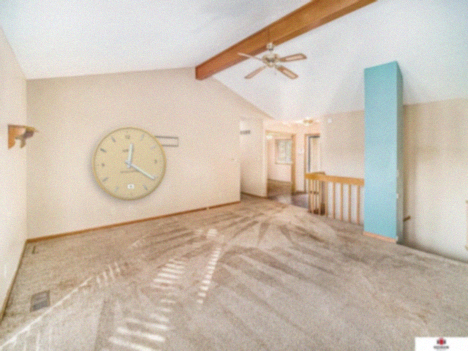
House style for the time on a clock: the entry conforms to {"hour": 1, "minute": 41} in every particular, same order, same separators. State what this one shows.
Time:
{"hour": 12, "minute": 21}
